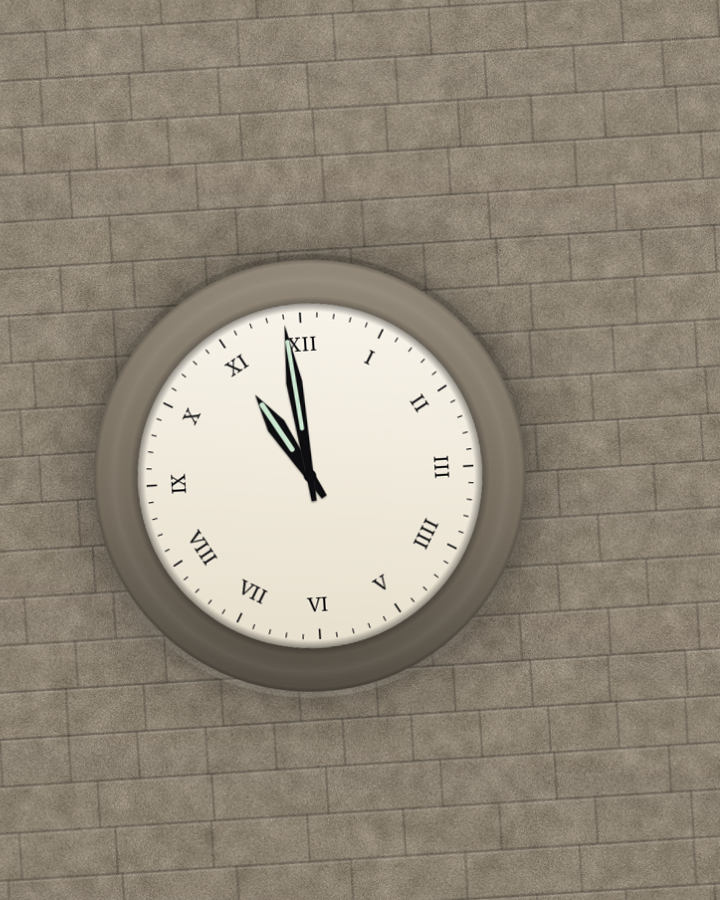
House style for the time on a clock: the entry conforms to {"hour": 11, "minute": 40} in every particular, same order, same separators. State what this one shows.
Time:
{"hour": 10, "minute": 59}
